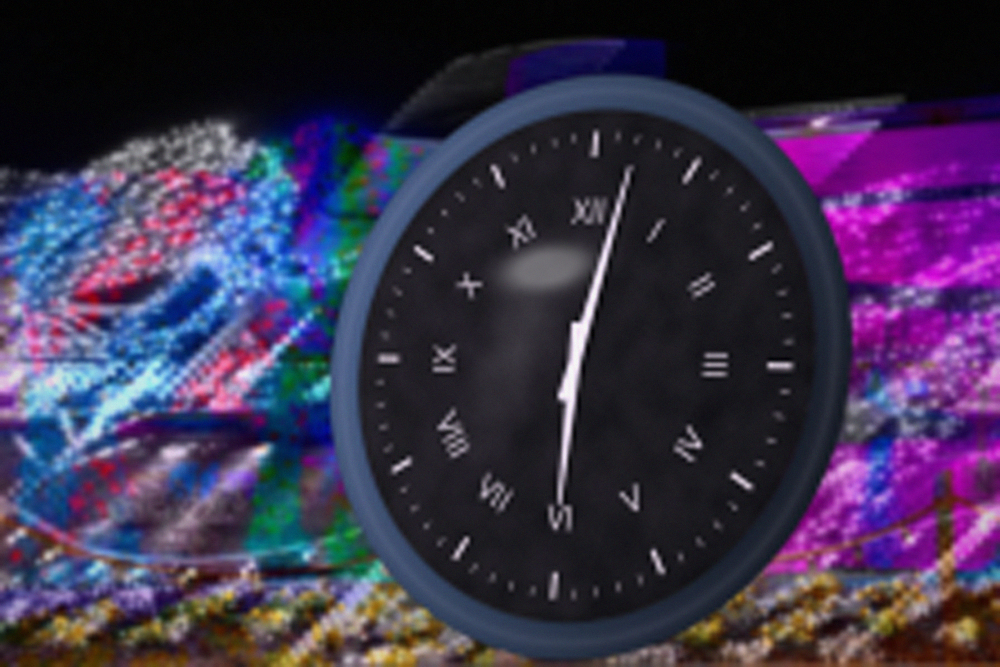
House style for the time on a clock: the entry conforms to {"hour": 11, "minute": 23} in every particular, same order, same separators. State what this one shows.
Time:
{"hour": 6, "minute": 2}
